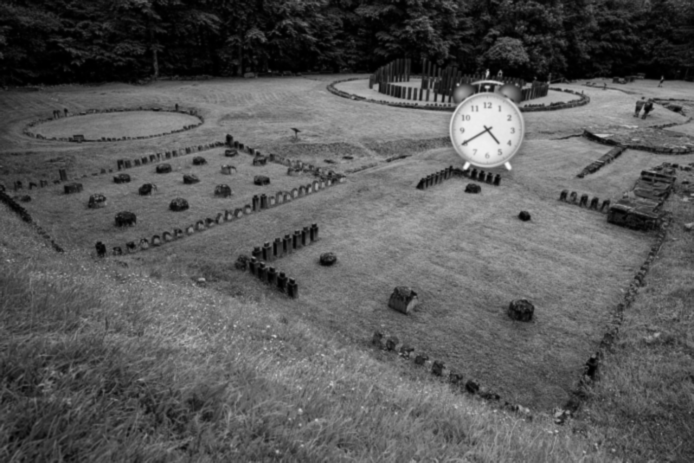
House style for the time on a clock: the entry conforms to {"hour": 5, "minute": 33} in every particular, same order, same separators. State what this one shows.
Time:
{"hour": 4, "minute": 40}
